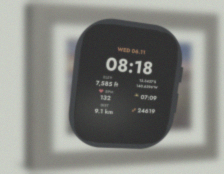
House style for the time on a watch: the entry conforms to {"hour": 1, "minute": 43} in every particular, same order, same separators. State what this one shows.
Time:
{"hour": 8, "minute": 18}
